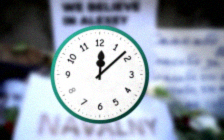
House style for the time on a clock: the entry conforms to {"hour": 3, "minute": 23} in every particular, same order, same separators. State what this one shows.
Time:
{"hour": 12, "minute": 8}
